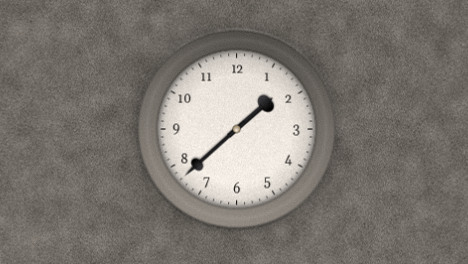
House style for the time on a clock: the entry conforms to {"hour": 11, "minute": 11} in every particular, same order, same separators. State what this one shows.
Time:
{"hour": 1, "minute": 38}
